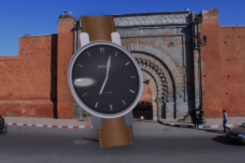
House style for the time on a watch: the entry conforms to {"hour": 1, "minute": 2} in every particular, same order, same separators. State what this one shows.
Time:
{"hour": 7, "minute": 3}
